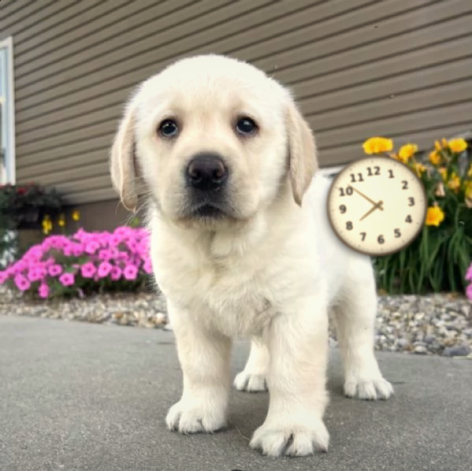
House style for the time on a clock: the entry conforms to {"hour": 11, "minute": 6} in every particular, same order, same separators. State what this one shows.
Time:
{"hour": 7, "minute": 52}
